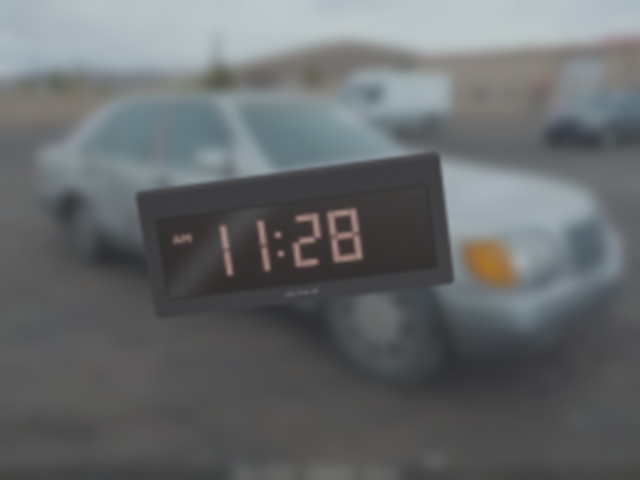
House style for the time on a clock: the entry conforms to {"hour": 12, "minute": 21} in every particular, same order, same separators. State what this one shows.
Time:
{"hour": 11, "minute": 28}
